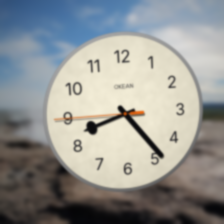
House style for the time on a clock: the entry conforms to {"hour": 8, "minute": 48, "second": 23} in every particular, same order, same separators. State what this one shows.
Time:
{"hour": 8, "minute": 23, "second": 45}
